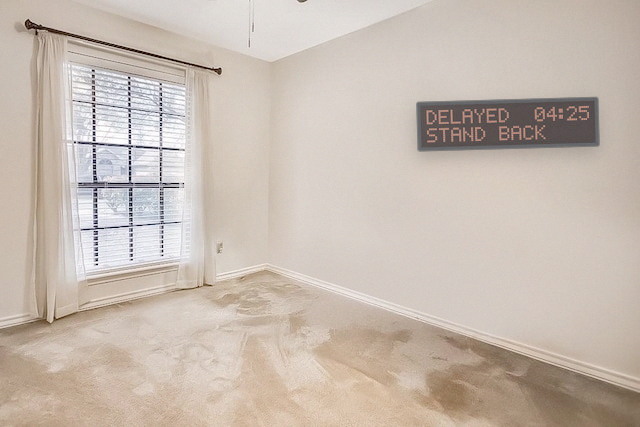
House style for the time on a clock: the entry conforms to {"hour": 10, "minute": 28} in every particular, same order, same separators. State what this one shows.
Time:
{"hour": 4, "minute": 25}
